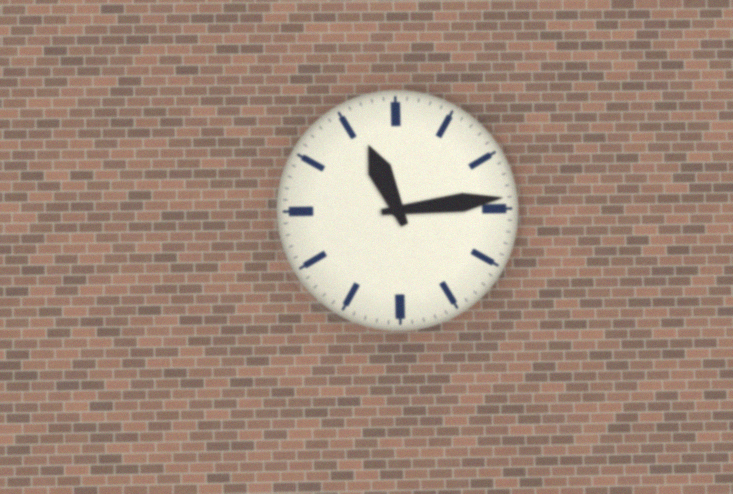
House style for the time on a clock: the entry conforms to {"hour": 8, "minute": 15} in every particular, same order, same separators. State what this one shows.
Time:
{"hour": 11, "minute": 14}
